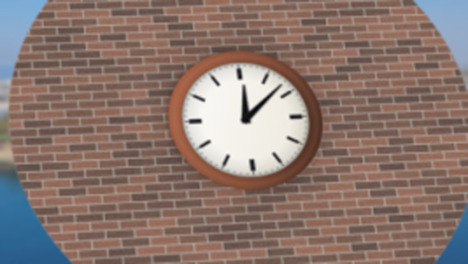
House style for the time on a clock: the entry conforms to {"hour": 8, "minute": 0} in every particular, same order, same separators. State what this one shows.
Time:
{"hour": 12, "minute": 8}
